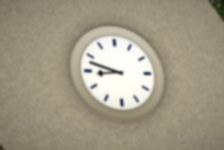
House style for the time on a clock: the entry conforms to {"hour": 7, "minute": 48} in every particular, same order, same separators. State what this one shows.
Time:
{"hour": 8, "minute": 48}
